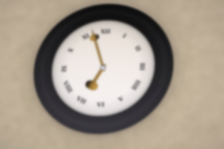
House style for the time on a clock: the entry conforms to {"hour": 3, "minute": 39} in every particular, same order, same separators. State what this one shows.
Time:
{"hour": 6, "minute": 57}
